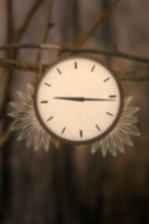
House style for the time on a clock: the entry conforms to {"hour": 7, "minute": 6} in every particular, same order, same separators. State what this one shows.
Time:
{"hour": 9, "minute": 16}
